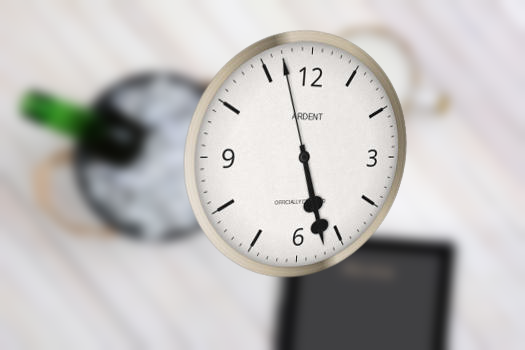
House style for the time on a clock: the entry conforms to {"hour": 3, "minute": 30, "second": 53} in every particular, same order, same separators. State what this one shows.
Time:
{"hour": 5, "minute": 26, "second": 57}
